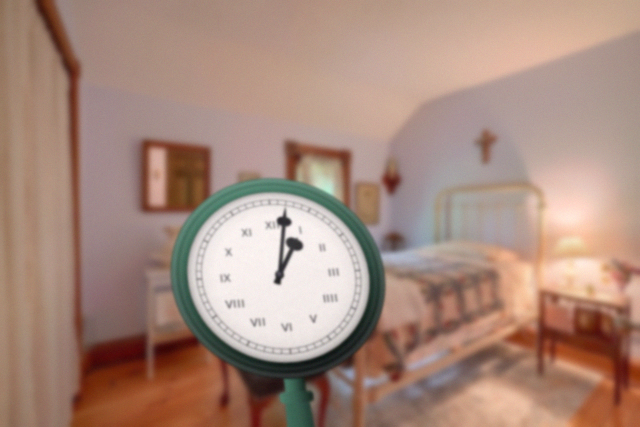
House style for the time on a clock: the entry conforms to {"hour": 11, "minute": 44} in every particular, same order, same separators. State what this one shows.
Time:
{"hour": 1, "minute": 2}
